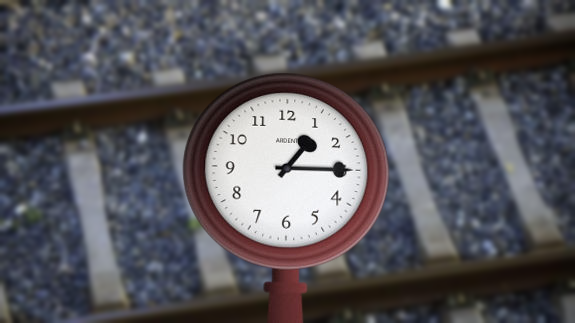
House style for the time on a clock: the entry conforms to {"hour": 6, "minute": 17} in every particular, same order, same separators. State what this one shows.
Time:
{"hour": 1, "minute": 15}
